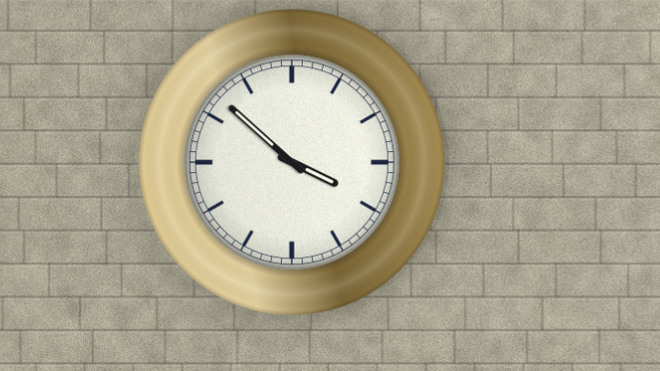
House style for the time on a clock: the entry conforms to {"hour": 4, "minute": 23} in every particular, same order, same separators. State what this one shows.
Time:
{"hour": 3, "minute": 52}
